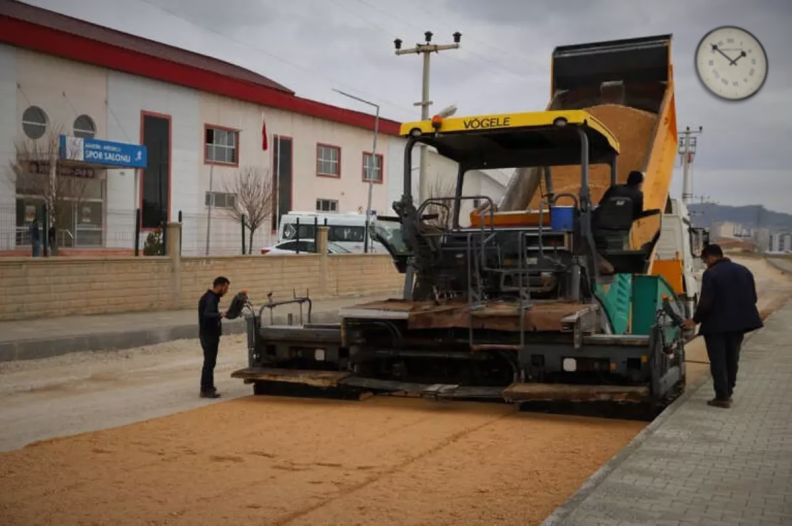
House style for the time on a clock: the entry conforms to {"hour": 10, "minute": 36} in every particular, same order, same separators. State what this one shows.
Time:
{"hour": 1, "minute": 52}
